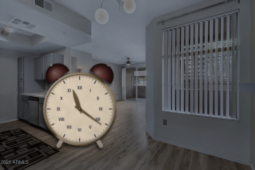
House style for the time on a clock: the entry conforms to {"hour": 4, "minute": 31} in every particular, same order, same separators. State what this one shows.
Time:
{"hour": 11, "minute": 21}
